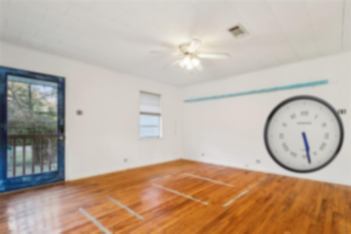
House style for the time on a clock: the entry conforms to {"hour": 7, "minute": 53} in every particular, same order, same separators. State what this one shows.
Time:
{"hour": 5, "minute": 28}
